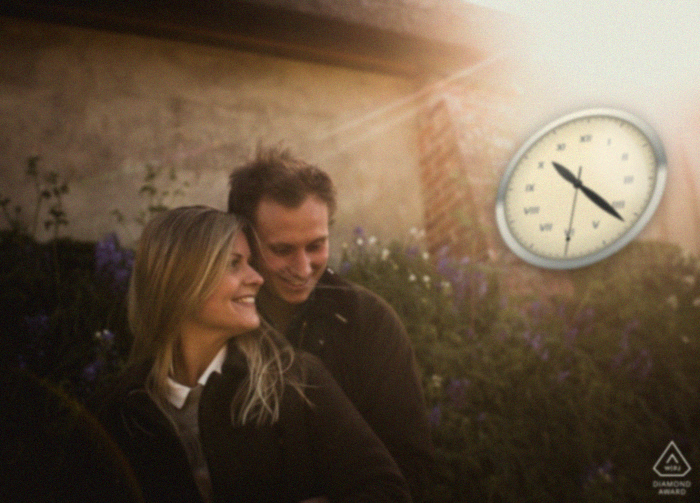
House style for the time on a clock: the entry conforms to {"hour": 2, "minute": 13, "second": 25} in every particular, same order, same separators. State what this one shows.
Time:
{"hour": 10, "minute": 21, "second": 30}
